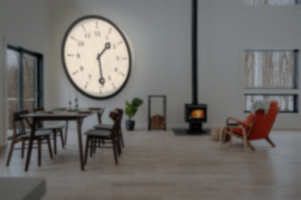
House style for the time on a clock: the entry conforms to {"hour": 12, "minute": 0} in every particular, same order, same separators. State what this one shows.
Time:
{"hour": 1, "minute": 29}
